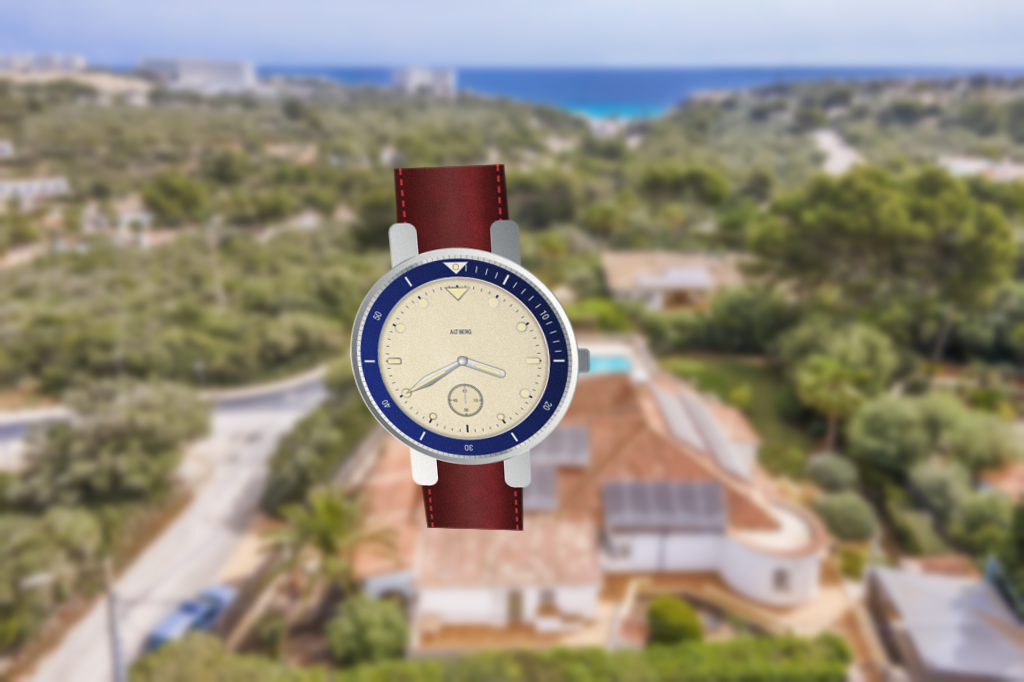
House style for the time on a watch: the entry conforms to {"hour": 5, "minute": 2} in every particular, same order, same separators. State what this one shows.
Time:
{"hour": 3, "minute": 40}
